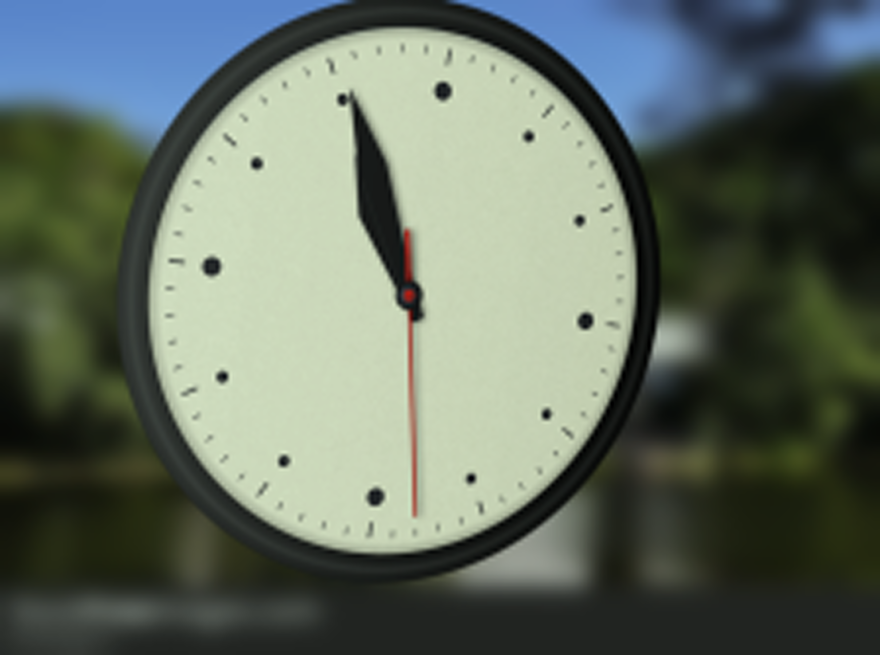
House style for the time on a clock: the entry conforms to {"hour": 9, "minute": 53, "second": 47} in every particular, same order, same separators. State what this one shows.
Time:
{"hour": 10, "minute": 55, "second": 28}
